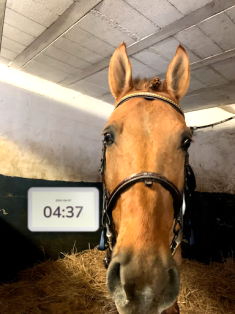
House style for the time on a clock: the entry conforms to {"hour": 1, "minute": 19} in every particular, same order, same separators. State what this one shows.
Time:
{"hour": 4, "minute": 37}
